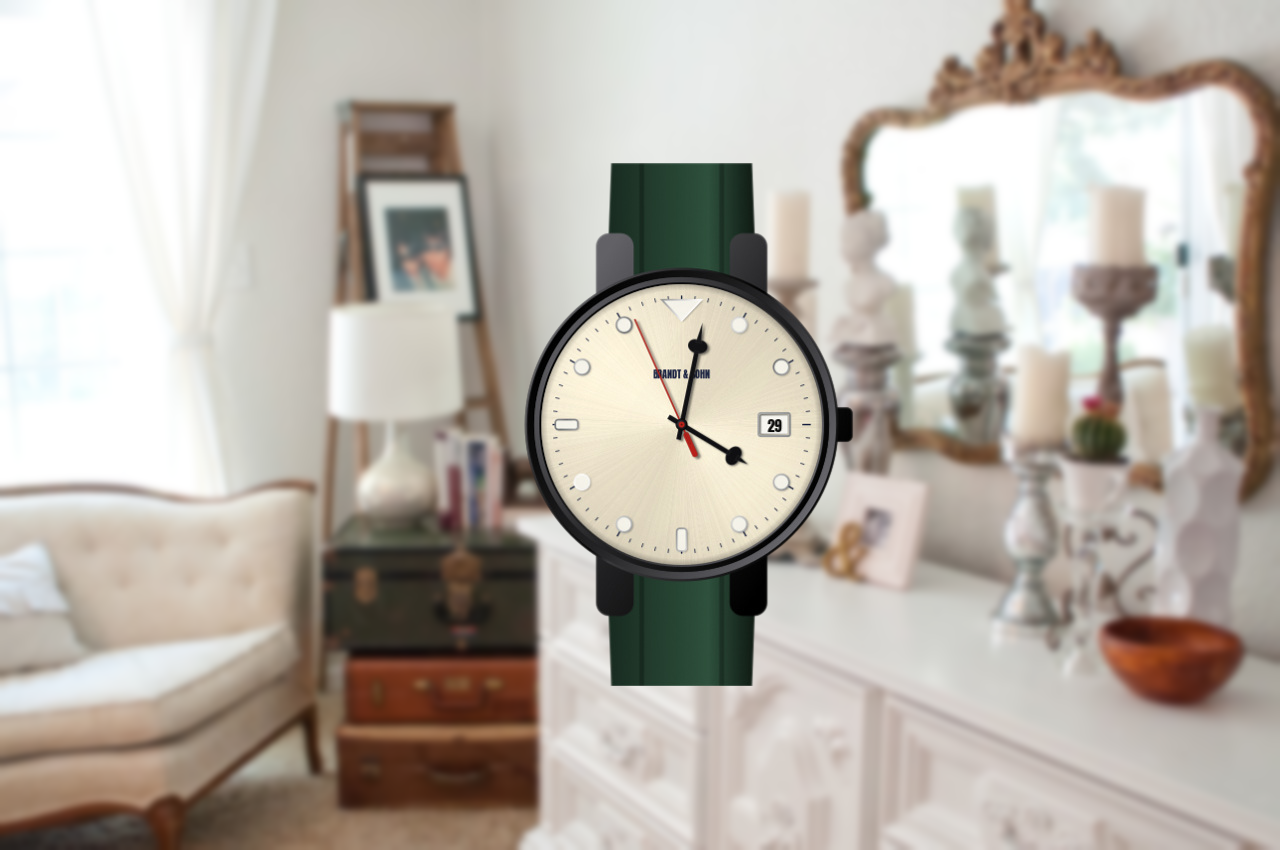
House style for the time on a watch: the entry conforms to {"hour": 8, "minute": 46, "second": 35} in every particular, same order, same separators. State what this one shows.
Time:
{"hour": 4, "minute": 1, "second": 56}
